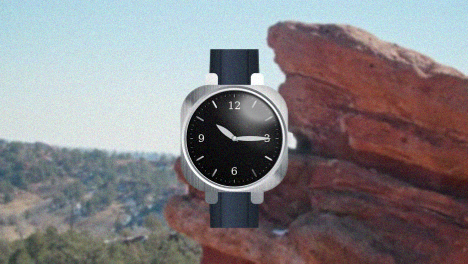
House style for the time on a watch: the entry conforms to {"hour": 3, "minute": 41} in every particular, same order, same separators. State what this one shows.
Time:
{"hour": 10, "minute": 15}
